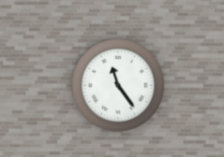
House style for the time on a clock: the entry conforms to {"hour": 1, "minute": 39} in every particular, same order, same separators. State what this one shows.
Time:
{"hour": 11, "minute": 24}
